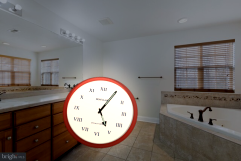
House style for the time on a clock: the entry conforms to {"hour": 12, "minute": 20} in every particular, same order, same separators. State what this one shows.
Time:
{"hour": 5, "minute": 5}
